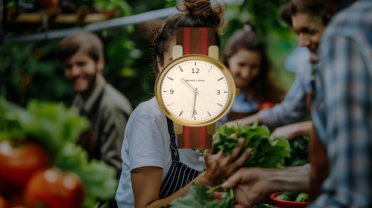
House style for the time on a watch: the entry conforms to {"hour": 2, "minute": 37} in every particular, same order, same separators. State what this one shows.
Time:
{"hour": 10, "minute": 31}
